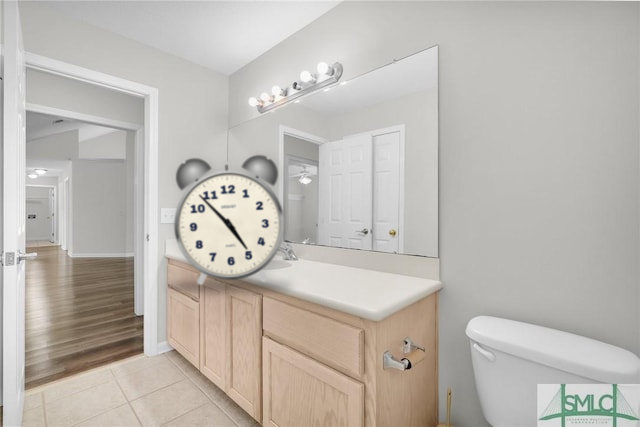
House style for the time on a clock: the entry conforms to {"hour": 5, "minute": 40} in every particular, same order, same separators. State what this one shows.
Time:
{"hour": 4, "minute": 53}
